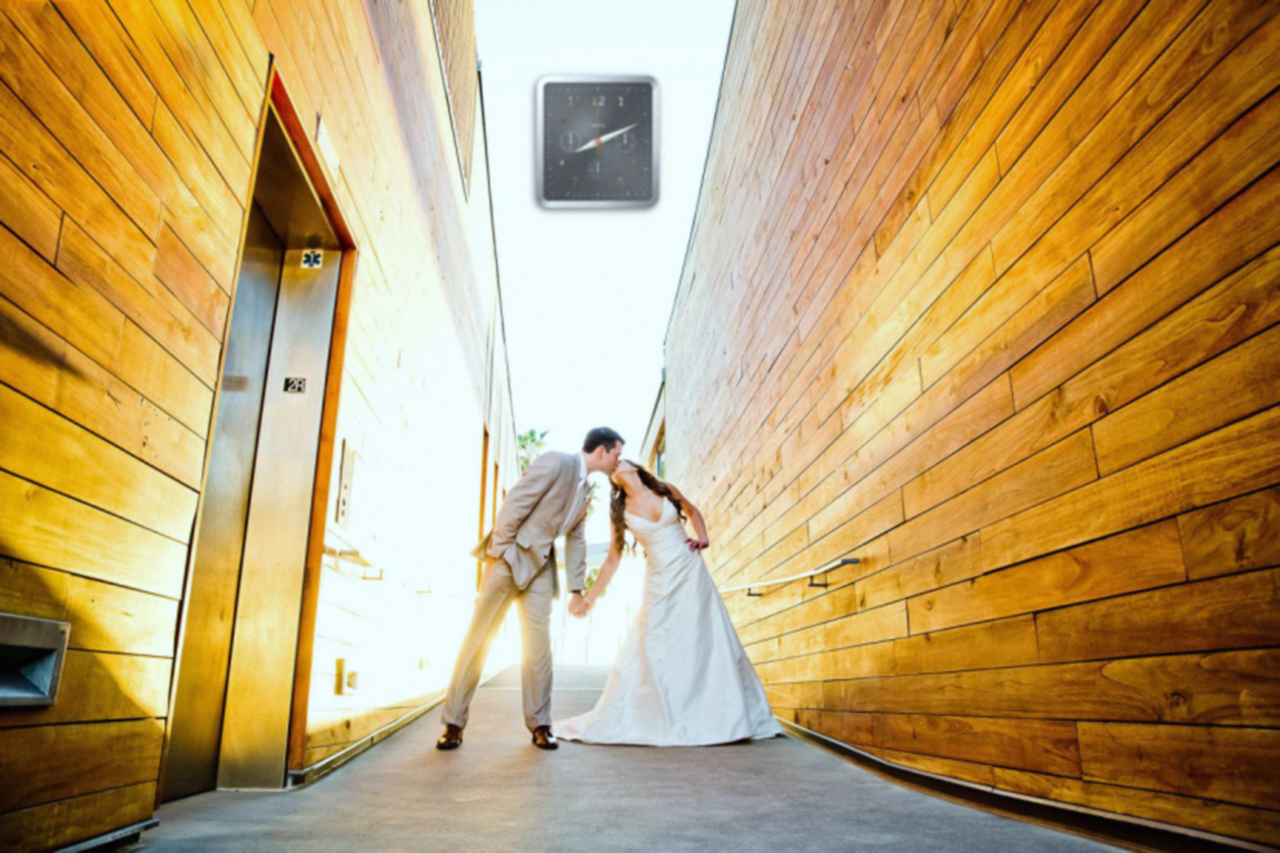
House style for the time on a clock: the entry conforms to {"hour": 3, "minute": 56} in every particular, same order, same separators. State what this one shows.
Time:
{"hour": 8, "minute": 11}
